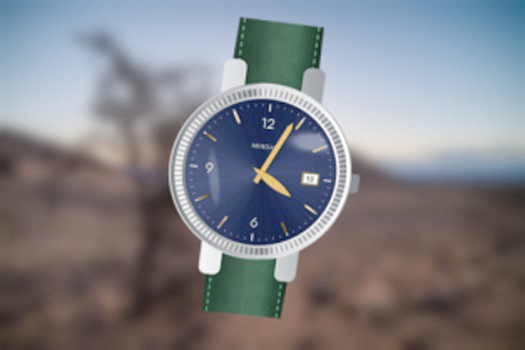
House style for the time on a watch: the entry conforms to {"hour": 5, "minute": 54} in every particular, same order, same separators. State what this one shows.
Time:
{"hour": 4, "minute": 4}
